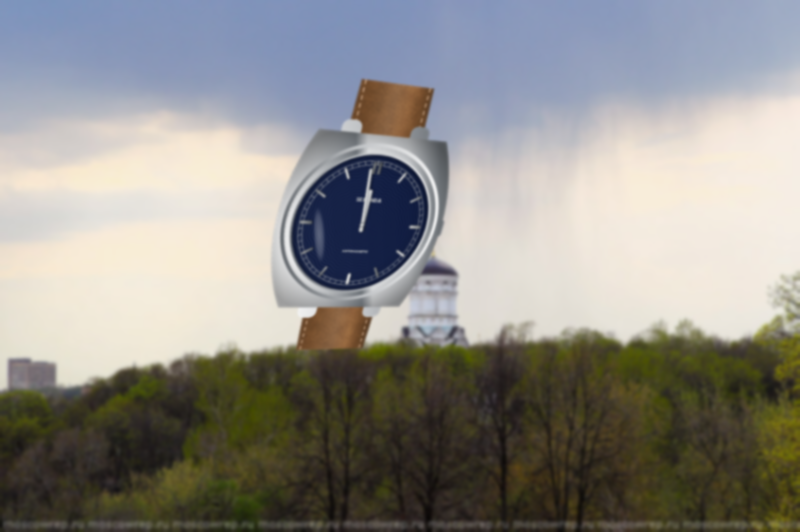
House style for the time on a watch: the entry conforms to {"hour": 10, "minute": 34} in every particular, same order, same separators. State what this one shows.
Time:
{"hour": 11, "minute": 59}
